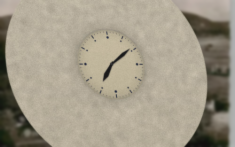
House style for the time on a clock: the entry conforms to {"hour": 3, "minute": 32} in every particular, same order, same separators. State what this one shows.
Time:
{"hour": 7, "minute": 9}
